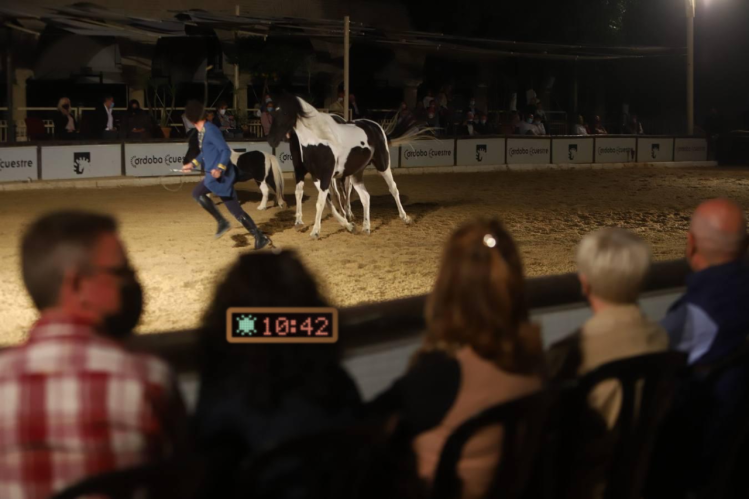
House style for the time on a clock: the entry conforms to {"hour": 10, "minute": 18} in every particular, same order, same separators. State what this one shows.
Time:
{"hour": 10, "minute": 42}
